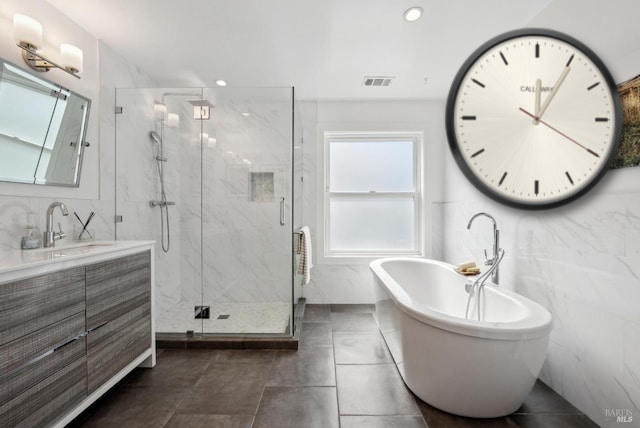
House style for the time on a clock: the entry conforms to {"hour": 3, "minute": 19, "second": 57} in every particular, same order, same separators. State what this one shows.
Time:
{"hour": 12, "minute": 5, "second": 20}
